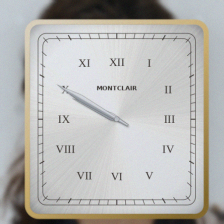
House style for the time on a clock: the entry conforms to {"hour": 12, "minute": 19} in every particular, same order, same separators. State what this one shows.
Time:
{"hour": 9, "minute": 50}
